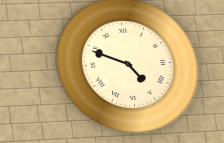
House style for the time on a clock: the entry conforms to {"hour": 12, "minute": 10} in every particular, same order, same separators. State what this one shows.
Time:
{"hour": 4, "minute": 49}
